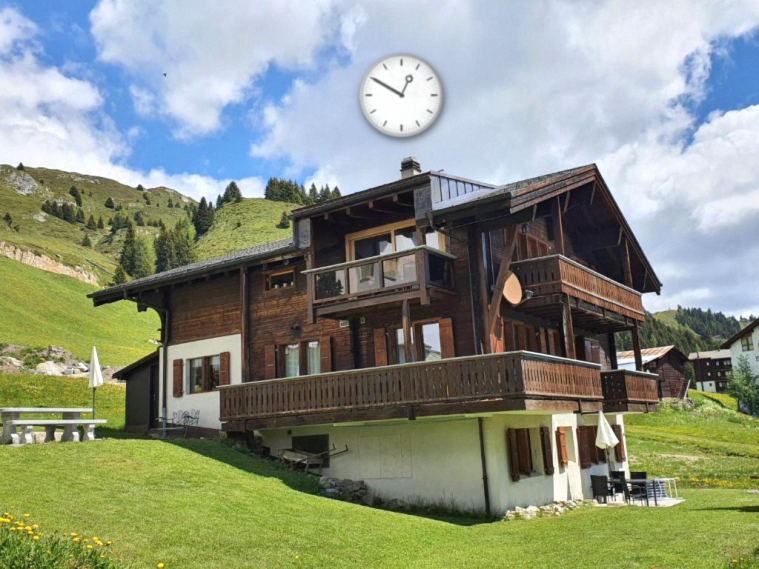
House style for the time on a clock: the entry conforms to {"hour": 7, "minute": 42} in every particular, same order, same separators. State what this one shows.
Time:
{"hour": 12, "minute": 50}
